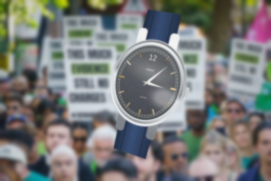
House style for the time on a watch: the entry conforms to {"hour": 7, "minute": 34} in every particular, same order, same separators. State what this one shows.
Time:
{"hour": 3, "minute": 7}
